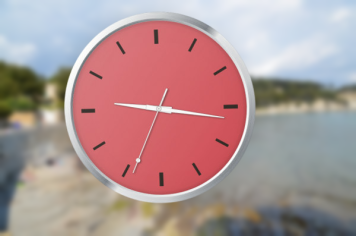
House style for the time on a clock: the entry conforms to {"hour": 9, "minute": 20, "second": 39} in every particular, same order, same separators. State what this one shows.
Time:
{"hour": 9, "minute": 16, "second": 34}
